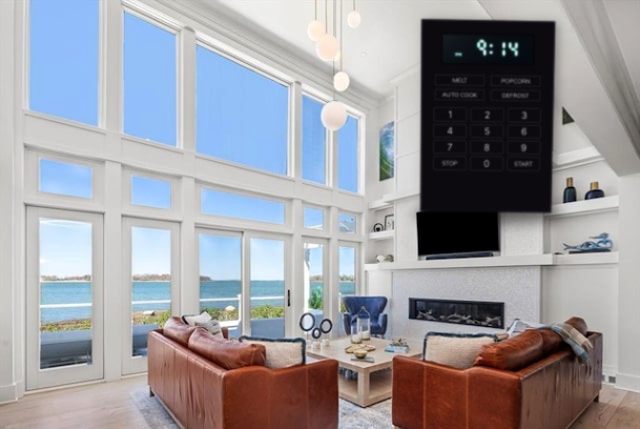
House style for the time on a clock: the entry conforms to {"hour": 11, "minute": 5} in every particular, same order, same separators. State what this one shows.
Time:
{"hour": 9, "minute": 14}
